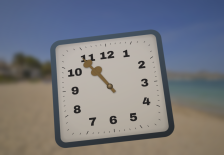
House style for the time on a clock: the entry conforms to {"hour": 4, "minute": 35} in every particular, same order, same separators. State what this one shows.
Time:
{"hour": 10, "minute": 54}
